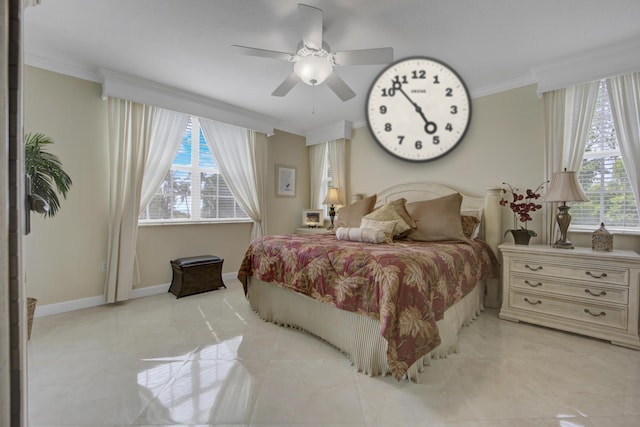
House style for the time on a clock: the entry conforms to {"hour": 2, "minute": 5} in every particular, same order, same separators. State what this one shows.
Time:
{"hour": 4, "minute": 53}
